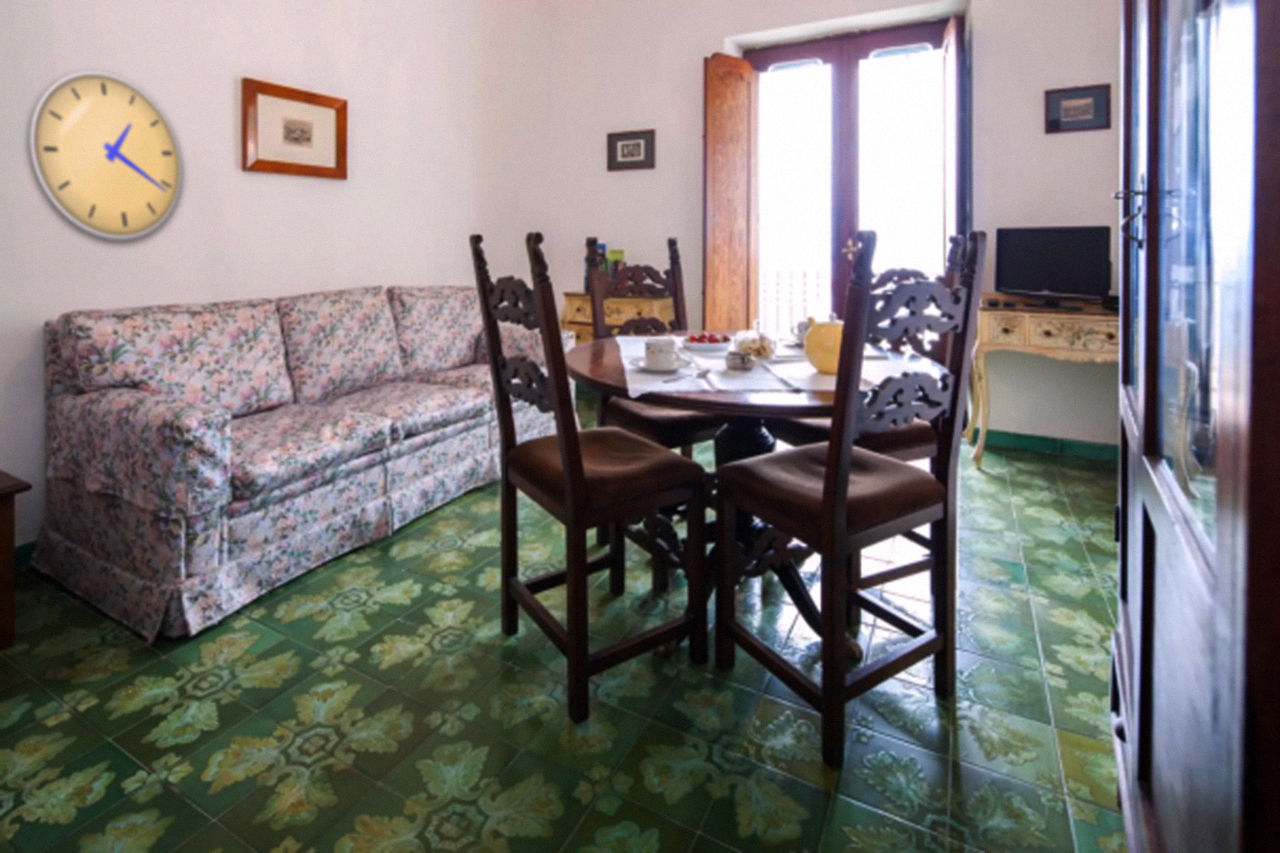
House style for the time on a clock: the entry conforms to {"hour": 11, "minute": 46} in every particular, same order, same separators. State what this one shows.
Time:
{"hour": 1, "minute": 21}
